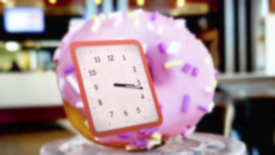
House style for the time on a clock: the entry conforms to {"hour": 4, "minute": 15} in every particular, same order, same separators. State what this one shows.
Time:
{"hour": 3, "minute": 17}
